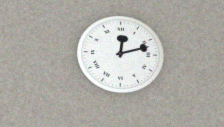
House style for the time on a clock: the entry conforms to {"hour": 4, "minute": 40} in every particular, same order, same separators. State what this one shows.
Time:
{"hour": 12, "minute": 12}
